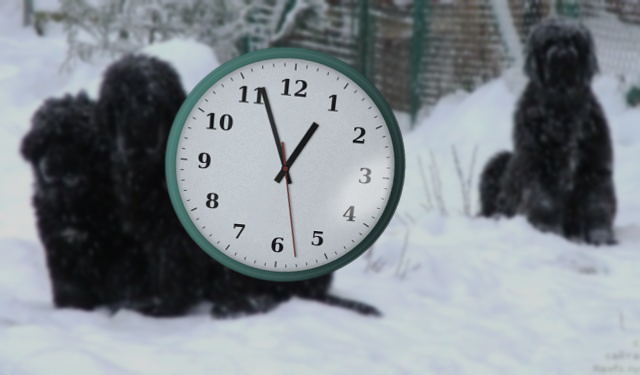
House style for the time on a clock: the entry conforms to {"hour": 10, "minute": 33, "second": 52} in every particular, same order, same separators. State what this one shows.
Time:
{"hour": 12, "minute": 56, "second": 28}
